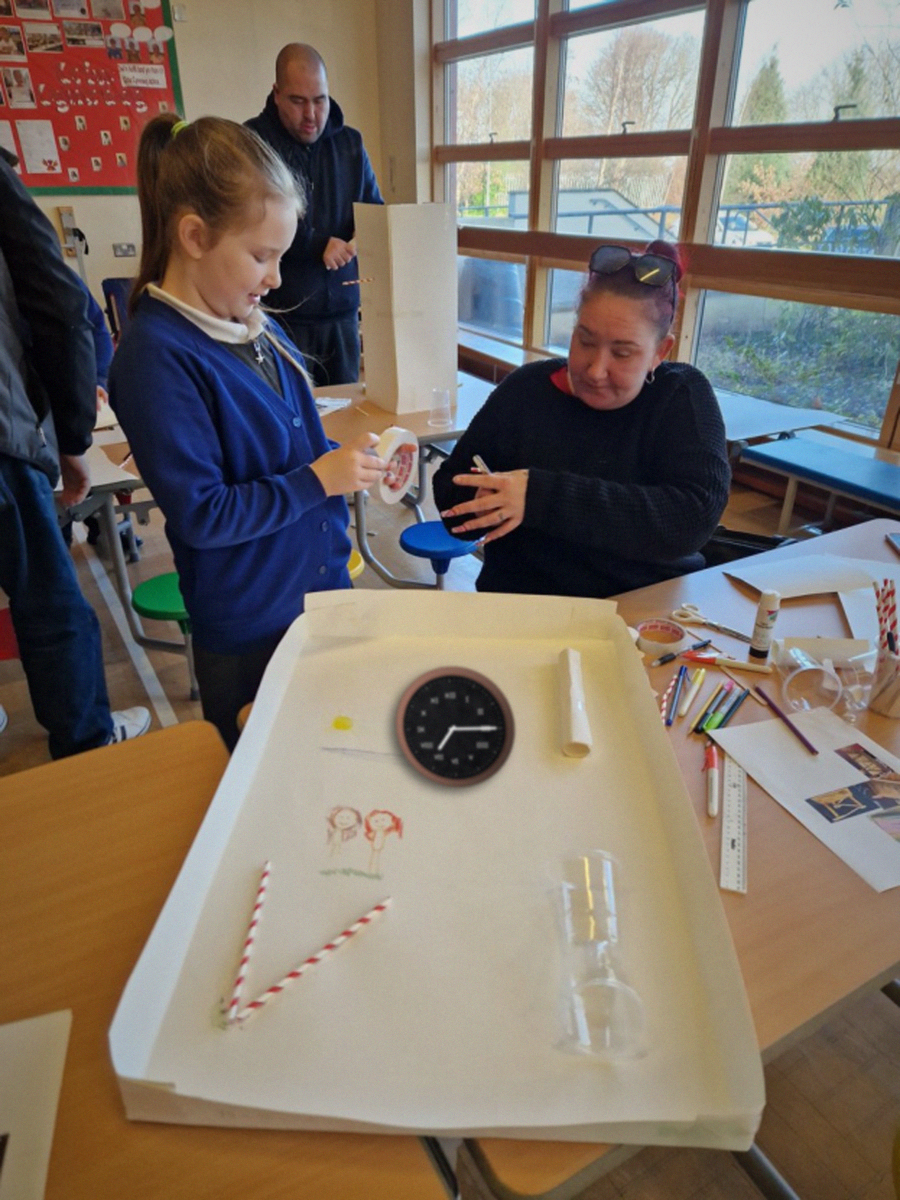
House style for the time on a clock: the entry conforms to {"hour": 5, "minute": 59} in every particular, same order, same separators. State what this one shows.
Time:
{"hour": 7, "minute": 15}
